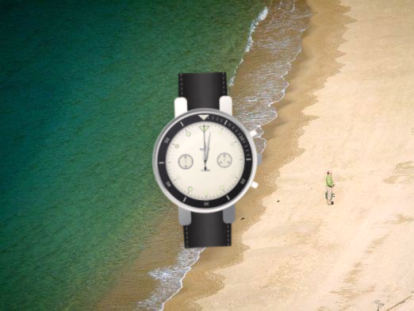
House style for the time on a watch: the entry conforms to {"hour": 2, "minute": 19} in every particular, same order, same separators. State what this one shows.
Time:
{"hour": 12, "minute": 2}
